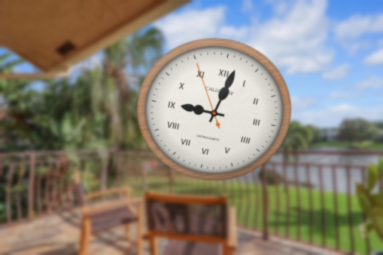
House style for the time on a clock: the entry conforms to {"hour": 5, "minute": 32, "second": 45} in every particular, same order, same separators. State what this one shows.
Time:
{"hour": 9, "minute": 1, "second": 55}
